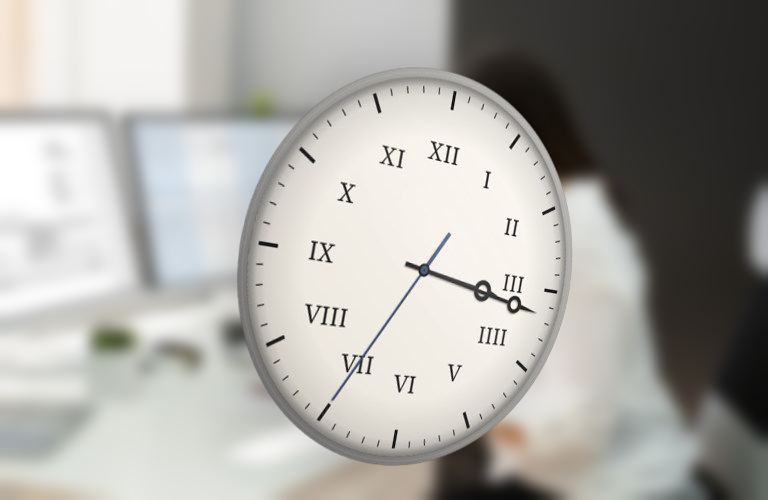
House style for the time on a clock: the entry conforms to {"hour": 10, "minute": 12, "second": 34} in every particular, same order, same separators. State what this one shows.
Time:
{"hour": 3, "minute": 16, "second": 35}
